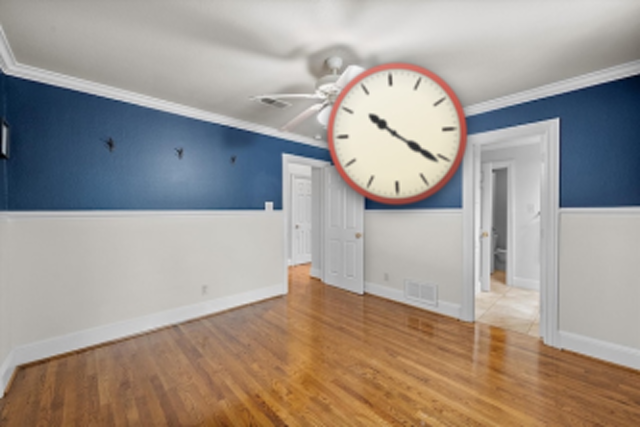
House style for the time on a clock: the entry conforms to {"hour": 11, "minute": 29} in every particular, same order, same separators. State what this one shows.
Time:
{"hour": 10, "minute": 21}
